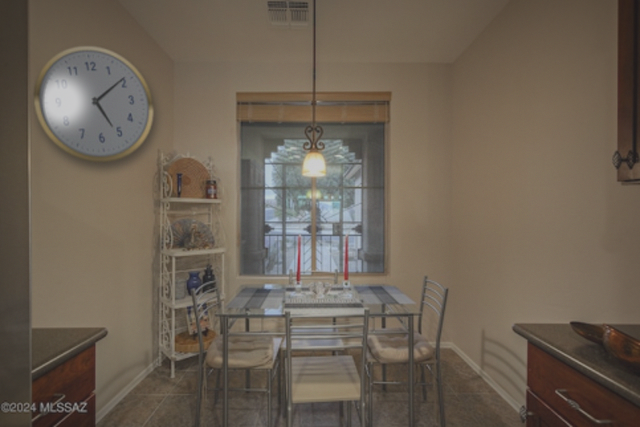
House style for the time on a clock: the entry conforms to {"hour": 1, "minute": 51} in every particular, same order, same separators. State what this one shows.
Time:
{"hour": 5, "minute": 9}
